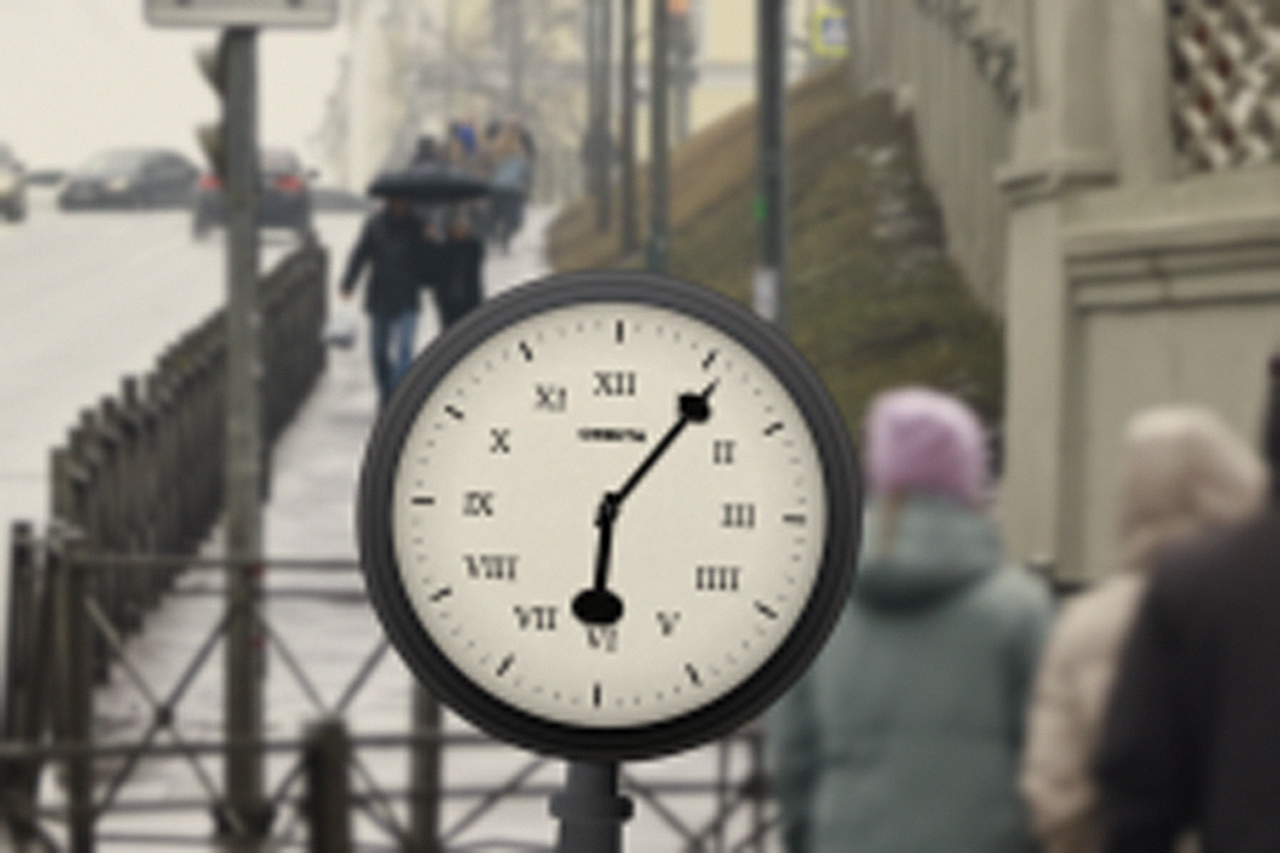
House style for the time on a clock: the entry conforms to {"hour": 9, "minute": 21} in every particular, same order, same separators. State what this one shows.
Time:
{"hour": 6, "minute": 6}
